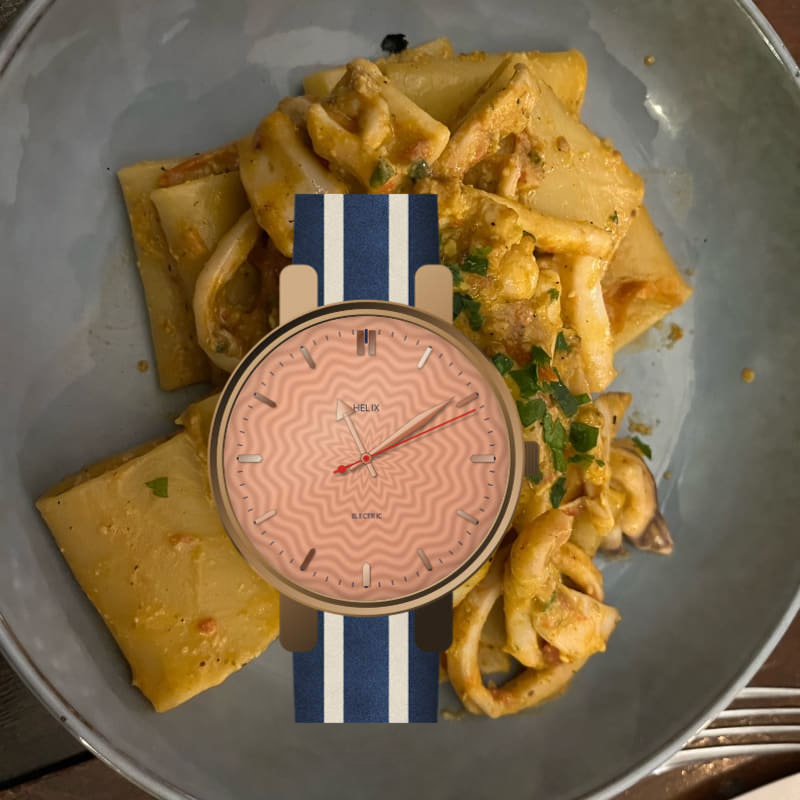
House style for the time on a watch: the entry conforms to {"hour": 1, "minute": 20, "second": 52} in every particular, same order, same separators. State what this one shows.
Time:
{"hour": 11, "minute": 9, "second": 11}
